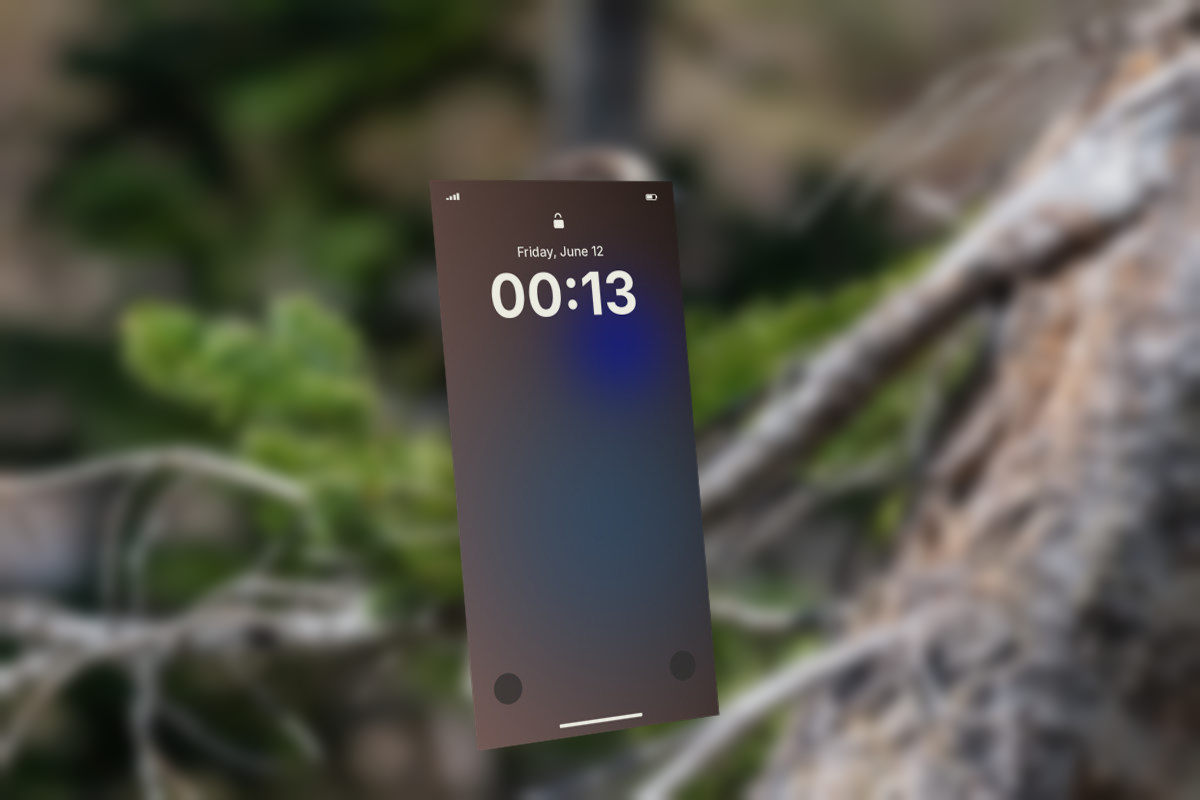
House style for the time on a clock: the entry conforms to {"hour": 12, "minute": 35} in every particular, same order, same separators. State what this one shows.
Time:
{"hour": 0, "minute": 13}
